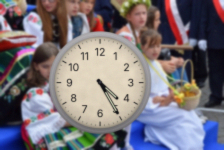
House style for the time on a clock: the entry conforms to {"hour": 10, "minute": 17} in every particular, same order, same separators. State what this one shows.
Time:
{"hour": 4, "minute": 25}
